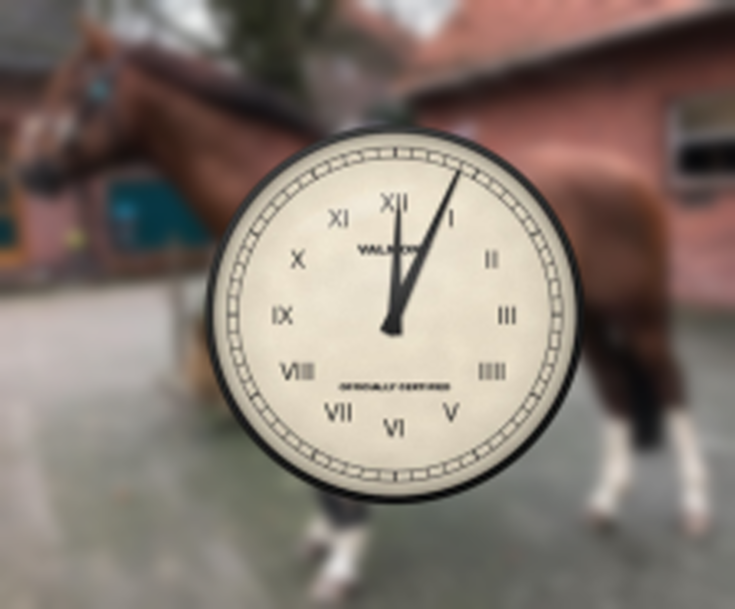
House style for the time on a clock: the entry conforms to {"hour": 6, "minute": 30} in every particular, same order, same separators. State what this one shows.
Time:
{"hour": 12, "minute": 4}
